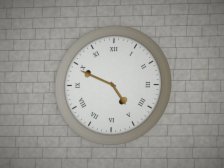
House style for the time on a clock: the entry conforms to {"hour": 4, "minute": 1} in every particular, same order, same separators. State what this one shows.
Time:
{"hour": 4, "minute": 49}
